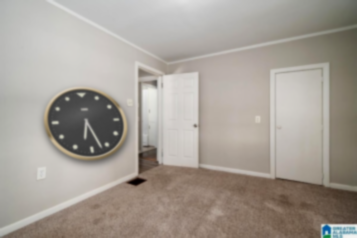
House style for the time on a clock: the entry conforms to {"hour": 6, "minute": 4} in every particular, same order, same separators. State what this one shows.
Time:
{"hour": 6, "minute": 27}
